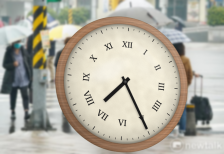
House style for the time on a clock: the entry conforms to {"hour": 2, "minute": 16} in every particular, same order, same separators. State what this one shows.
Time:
{"hour": 7, "minute": 25}
